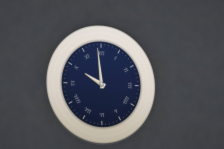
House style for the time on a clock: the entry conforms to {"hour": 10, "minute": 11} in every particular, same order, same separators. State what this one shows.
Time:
{"hour": 9, "minute": 59}
